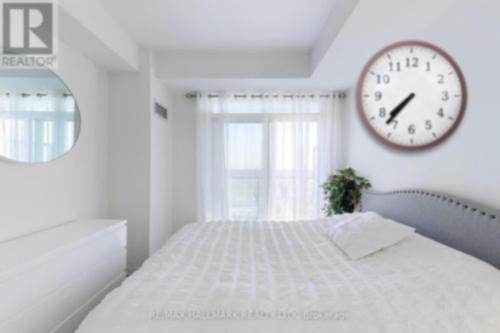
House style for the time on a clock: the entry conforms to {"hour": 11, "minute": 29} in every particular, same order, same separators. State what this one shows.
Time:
{"hour": 7, "minute": 37}
